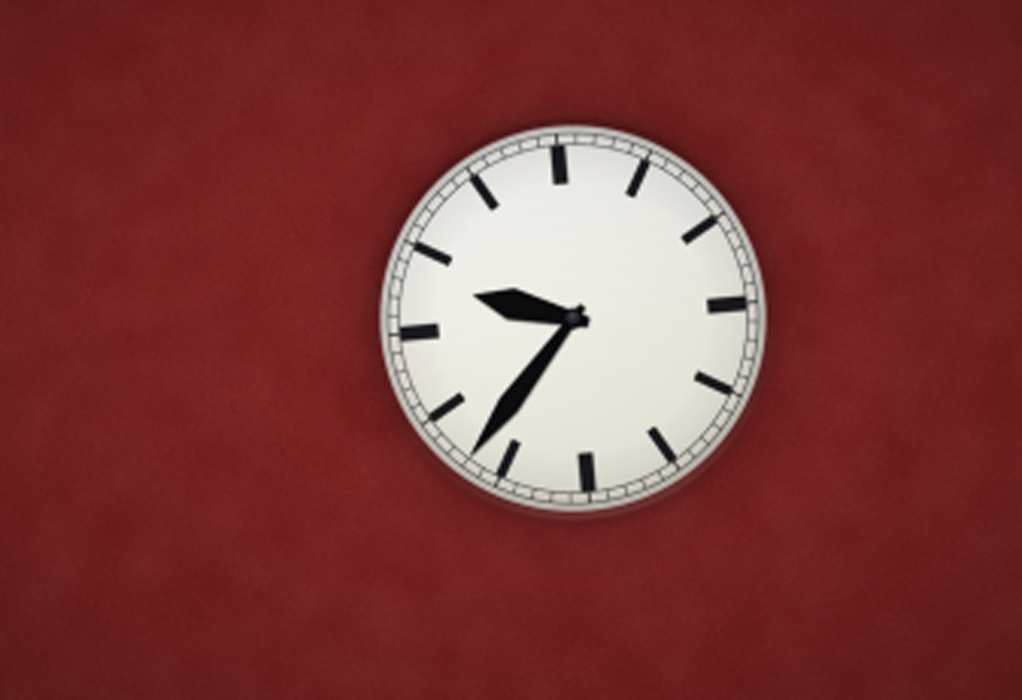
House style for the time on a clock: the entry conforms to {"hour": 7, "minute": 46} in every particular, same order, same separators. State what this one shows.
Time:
{"hour": 9, "minute": 37}
